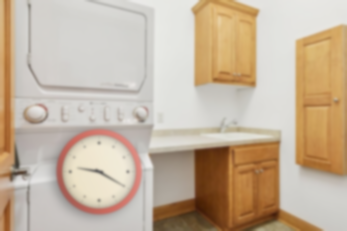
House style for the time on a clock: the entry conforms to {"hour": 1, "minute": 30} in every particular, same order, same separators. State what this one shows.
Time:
{"hour": 9, "minute": 20}
